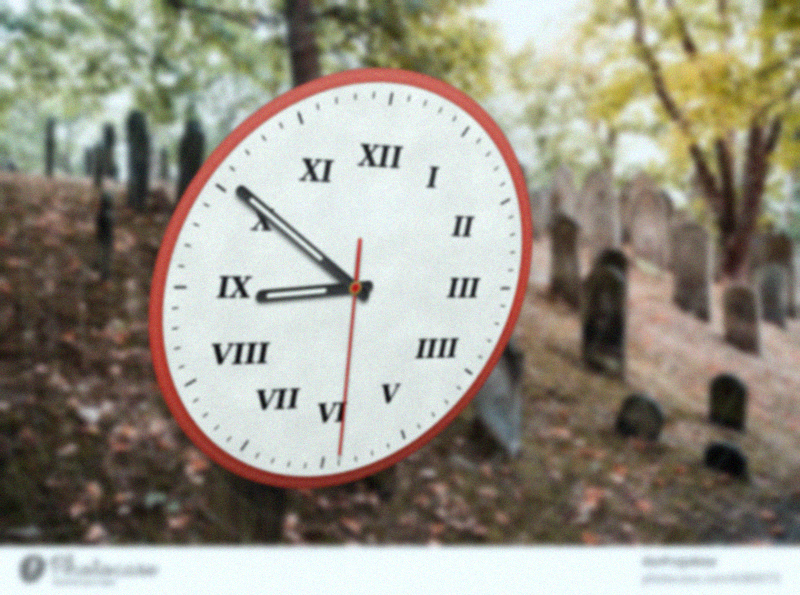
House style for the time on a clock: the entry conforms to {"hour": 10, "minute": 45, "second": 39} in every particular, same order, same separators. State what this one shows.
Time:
{"hour": 8, "minute": 50, "second": 29}
